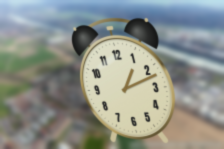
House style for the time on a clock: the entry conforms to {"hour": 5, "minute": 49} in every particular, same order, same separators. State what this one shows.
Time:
{"hour": 1, "minute": 12}
